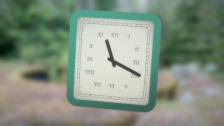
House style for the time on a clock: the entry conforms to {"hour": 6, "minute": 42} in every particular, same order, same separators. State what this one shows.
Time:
{"hour": 11, "minute": 19}
